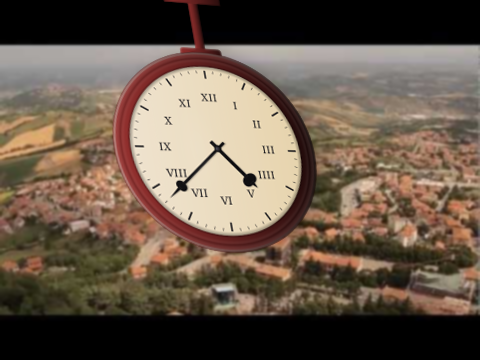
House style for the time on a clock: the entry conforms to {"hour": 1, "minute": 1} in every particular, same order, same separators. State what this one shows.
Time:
{"hour": 4, "minute": 38}
